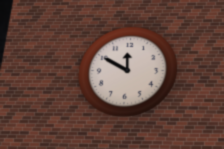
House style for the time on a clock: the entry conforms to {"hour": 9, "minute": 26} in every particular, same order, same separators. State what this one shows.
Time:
{"hour": 11, "minute": 50}
